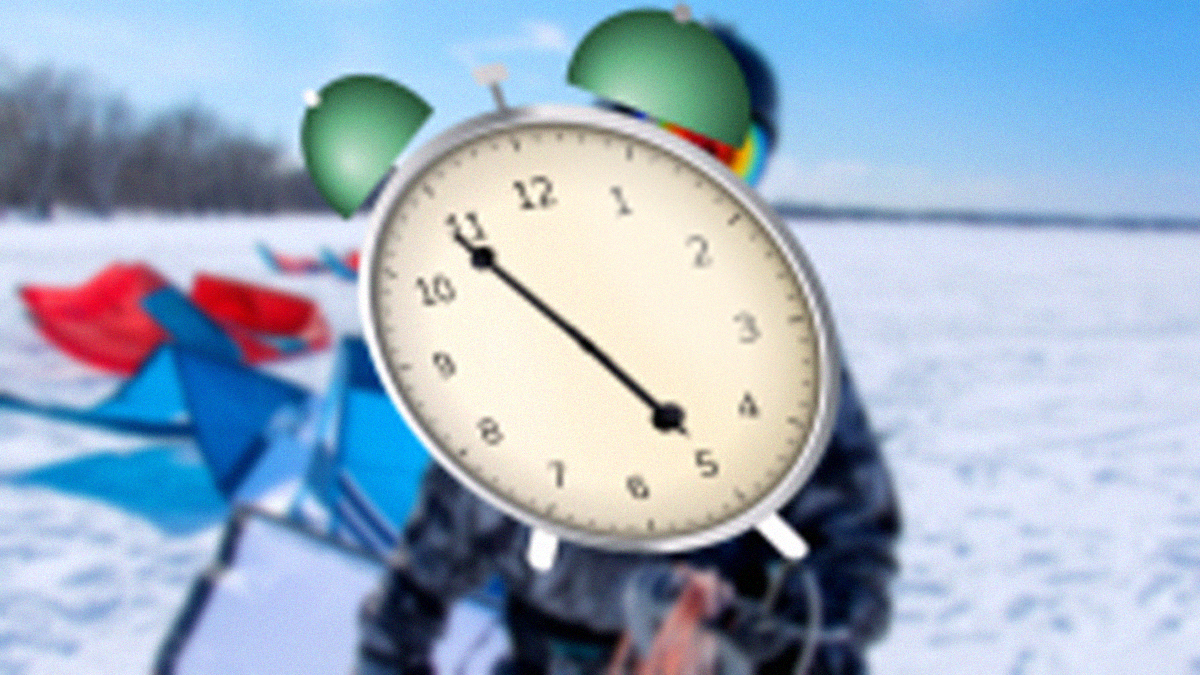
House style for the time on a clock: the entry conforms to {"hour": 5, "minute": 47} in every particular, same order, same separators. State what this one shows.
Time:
{"hour": 4, "minute": 54}
